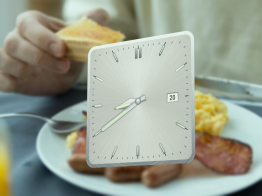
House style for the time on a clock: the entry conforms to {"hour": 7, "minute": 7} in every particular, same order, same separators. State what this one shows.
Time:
{"hour": 8, "minute": 40}
